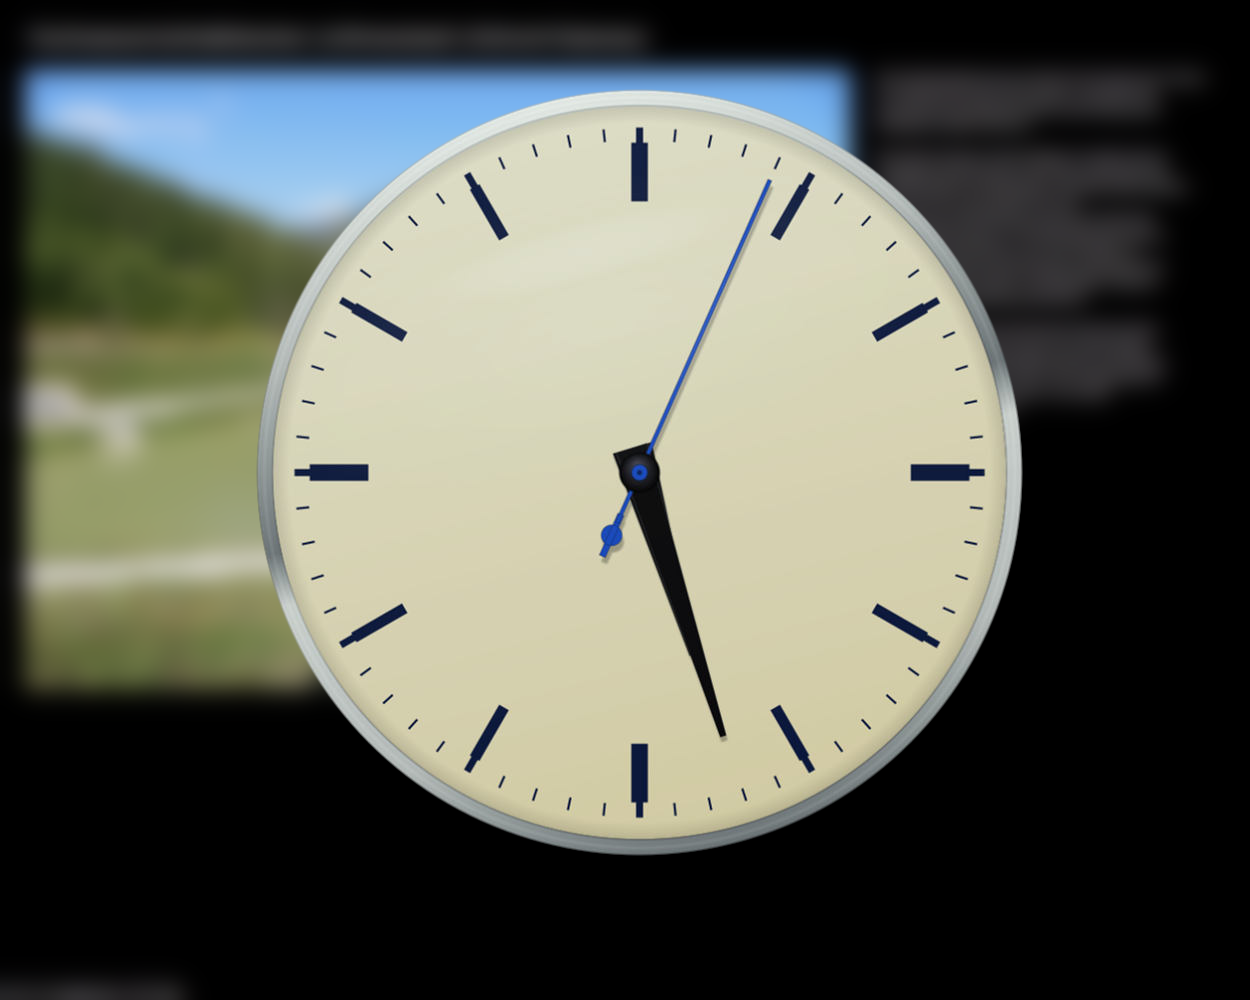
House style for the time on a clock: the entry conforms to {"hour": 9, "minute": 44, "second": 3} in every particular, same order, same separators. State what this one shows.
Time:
{"hour": 5, "minute": 27, "second": 4}
